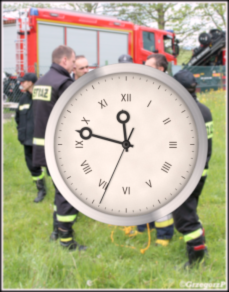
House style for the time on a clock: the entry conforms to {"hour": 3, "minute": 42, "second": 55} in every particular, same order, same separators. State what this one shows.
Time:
{"hour": 11, "minute": 47, "second": 34}
